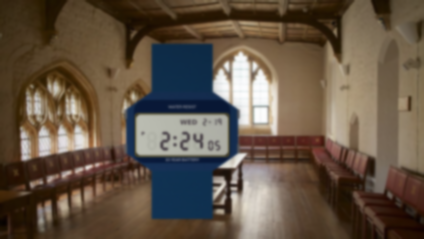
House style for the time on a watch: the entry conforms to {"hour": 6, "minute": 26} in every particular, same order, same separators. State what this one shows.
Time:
{"hour": 2, "minute": 24}
